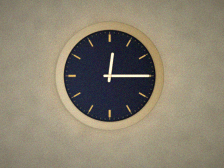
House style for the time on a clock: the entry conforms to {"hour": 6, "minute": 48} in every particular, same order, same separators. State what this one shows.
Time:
{"hour": 12, "minute": 15}
